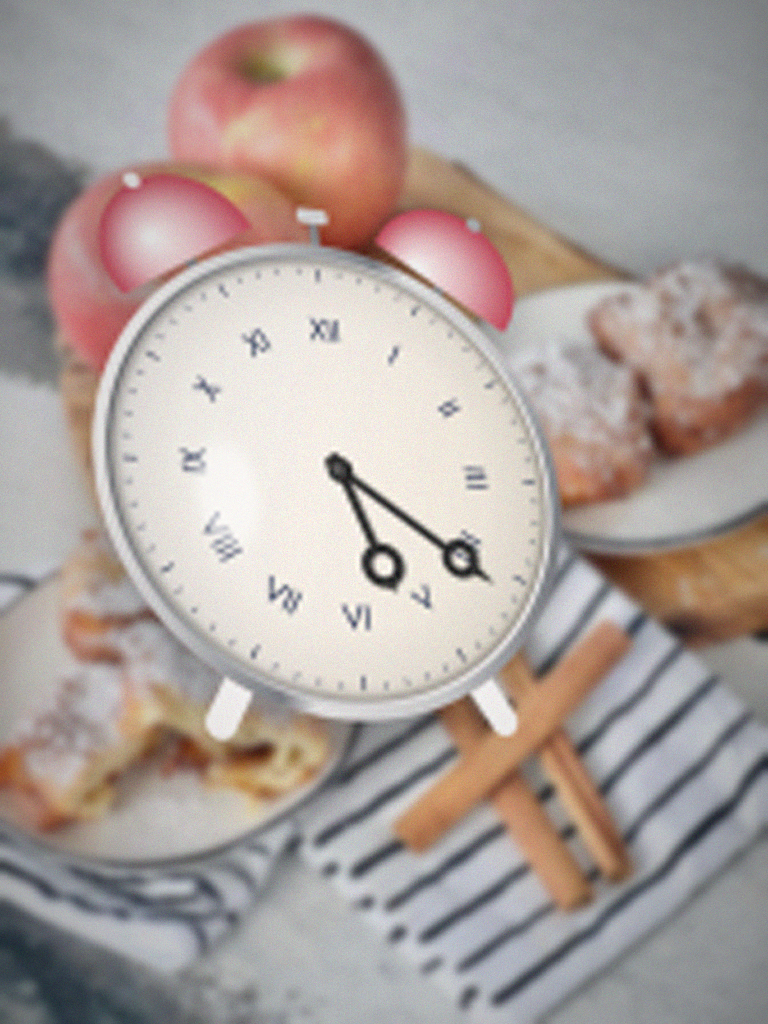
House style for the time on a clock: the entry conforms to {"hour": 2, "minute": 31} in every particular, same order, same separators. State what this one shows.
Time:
{"hour": 5, "minute": 21}
